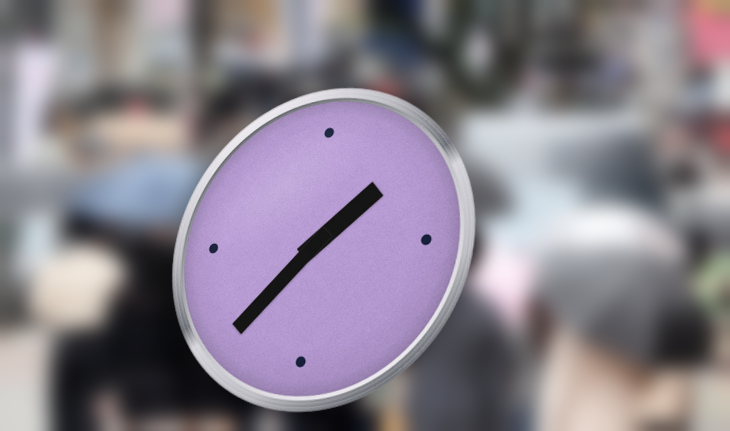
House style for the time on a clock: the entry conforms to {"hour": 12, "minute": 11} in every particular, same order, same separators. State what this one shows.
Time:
{"hour": 1, "minute": 37}
